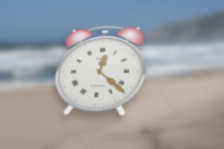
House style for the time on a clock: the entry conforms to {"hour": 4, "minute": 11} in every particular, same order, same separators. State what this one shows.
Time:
{"hour": 12, "minute": 22}
